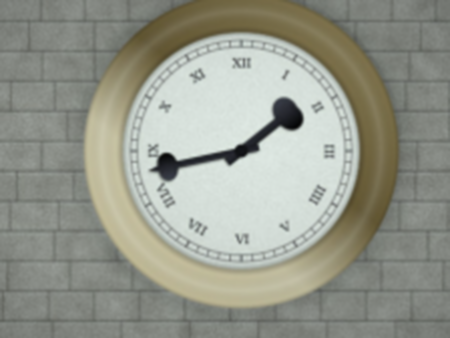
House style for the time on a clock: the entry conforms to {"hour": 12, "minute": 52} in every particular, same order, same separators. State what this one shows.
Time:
{"hour": 1, "minute": 43}
